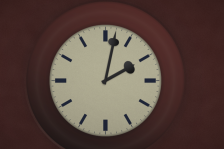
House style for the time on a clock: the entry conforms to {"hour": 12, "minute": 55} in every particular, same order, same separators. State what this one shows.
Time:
{"hour": 2, "minute": 2}
